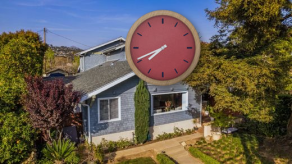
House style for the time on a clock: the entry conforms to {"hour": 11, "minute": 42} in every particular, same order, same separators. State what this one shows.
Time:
{"hour": 7, "minute": 41}
